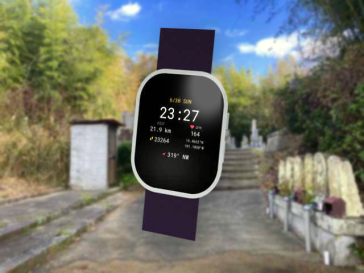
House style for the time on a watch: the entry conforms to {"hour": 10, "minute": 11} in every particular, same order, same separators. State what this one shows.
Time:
{"hour": 23, "minute": 27}
